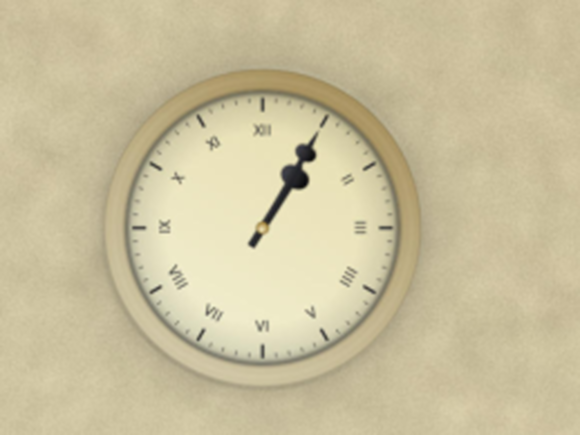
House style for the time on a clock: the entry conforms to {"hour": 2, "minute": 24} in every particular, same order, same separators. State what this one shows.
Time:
{"hour": 1, "minute": 5}
